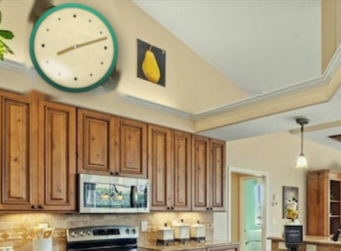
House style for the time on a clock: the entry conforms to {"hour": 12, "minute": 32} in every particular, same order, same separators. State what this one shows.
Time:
{"hour": 8, "minute": 12}
